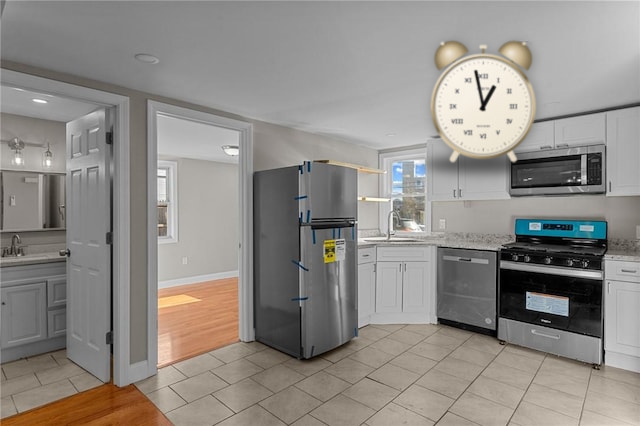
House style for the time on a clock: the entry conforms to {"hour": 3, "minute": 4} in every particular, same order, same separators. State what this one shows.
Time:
{"hour": 12, "minute": 58}
